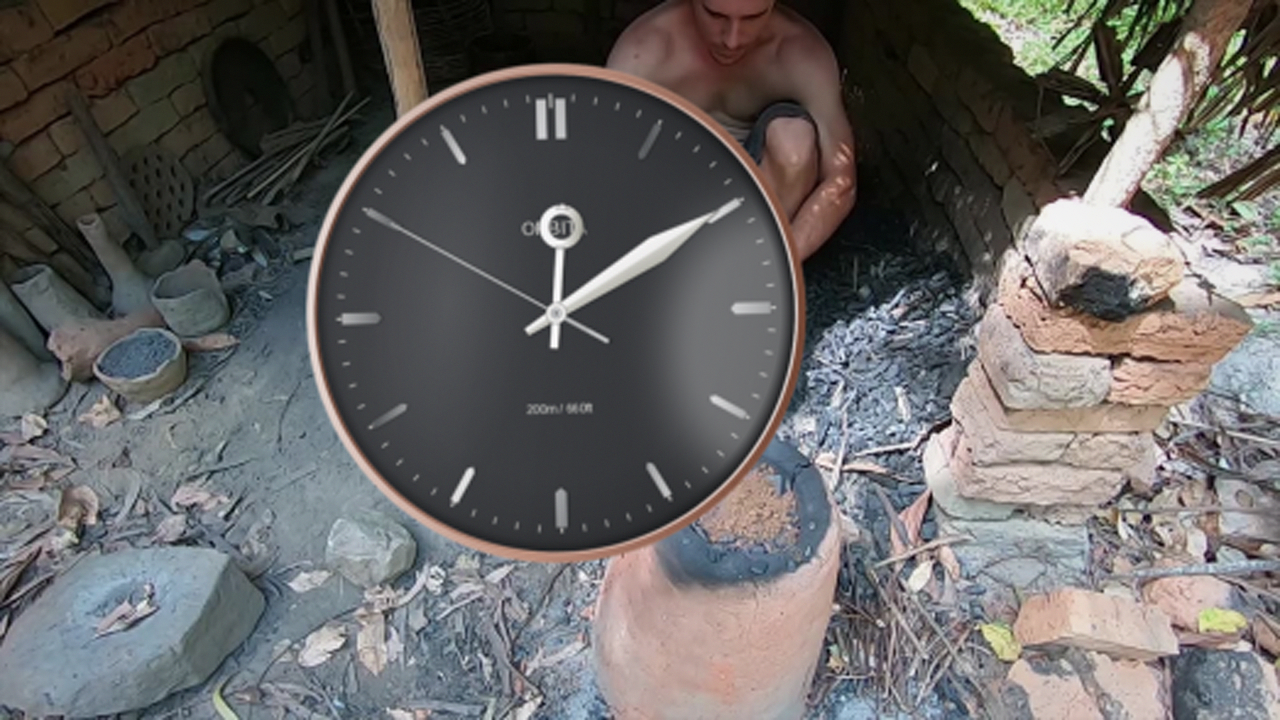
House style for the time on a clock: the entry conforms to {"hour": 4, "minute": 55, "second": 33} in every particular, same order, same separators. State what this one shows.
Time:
{"hour": 12, "minute": 9, "second": 50}
